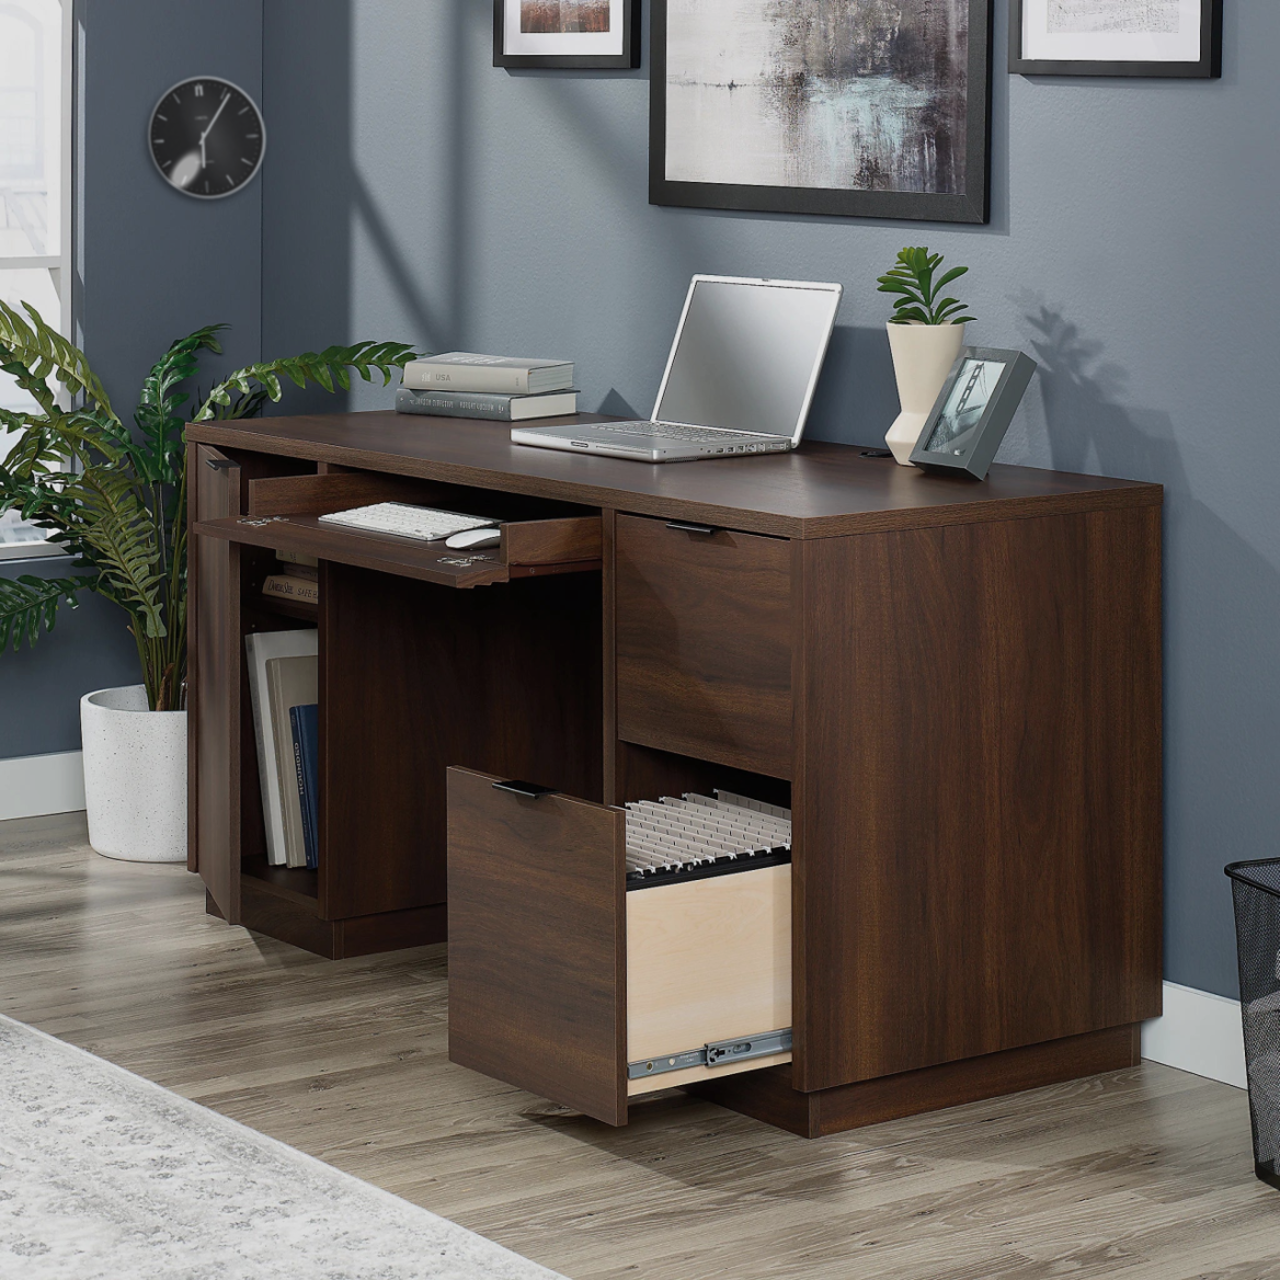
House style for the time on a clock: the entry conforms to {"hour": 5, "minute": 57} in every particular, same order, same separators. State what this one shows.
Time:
{"hour": 6, "minute": 6}
